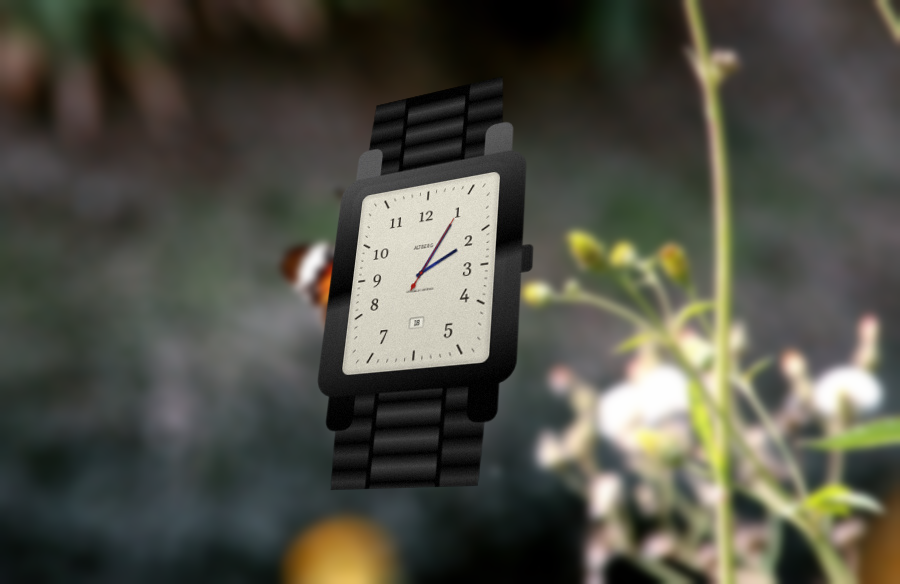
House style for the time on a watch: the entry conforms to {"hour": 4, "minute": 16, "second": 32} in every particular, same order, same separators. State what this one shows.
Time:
{"hour": 2, "minute": 5, "second": 5}
